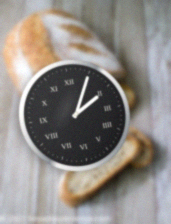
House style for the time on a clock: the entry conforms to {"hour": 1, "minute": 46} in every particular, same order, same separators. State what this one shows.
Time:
{"hour": 2, "minute": 5}
